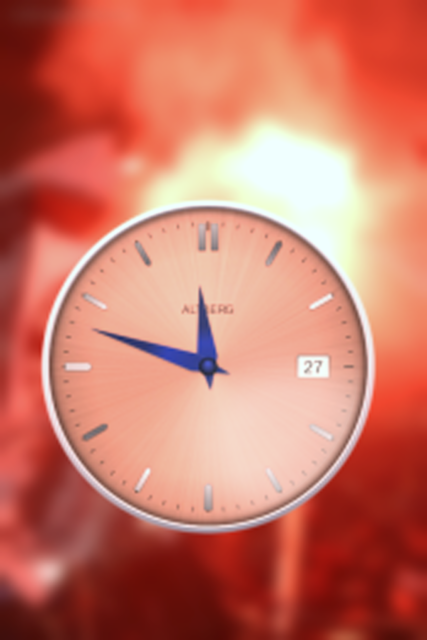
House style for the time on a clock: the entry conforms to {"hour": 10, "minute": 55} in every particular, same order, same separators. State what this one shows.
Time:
{"hour": 11, "minute": 48}
